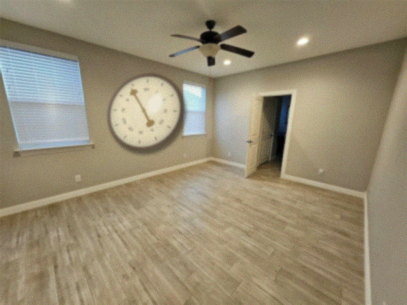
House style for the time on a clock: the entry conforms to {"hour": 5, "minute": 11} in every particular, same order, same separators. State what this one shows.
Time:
{"hour": 4, "minute": 54}
